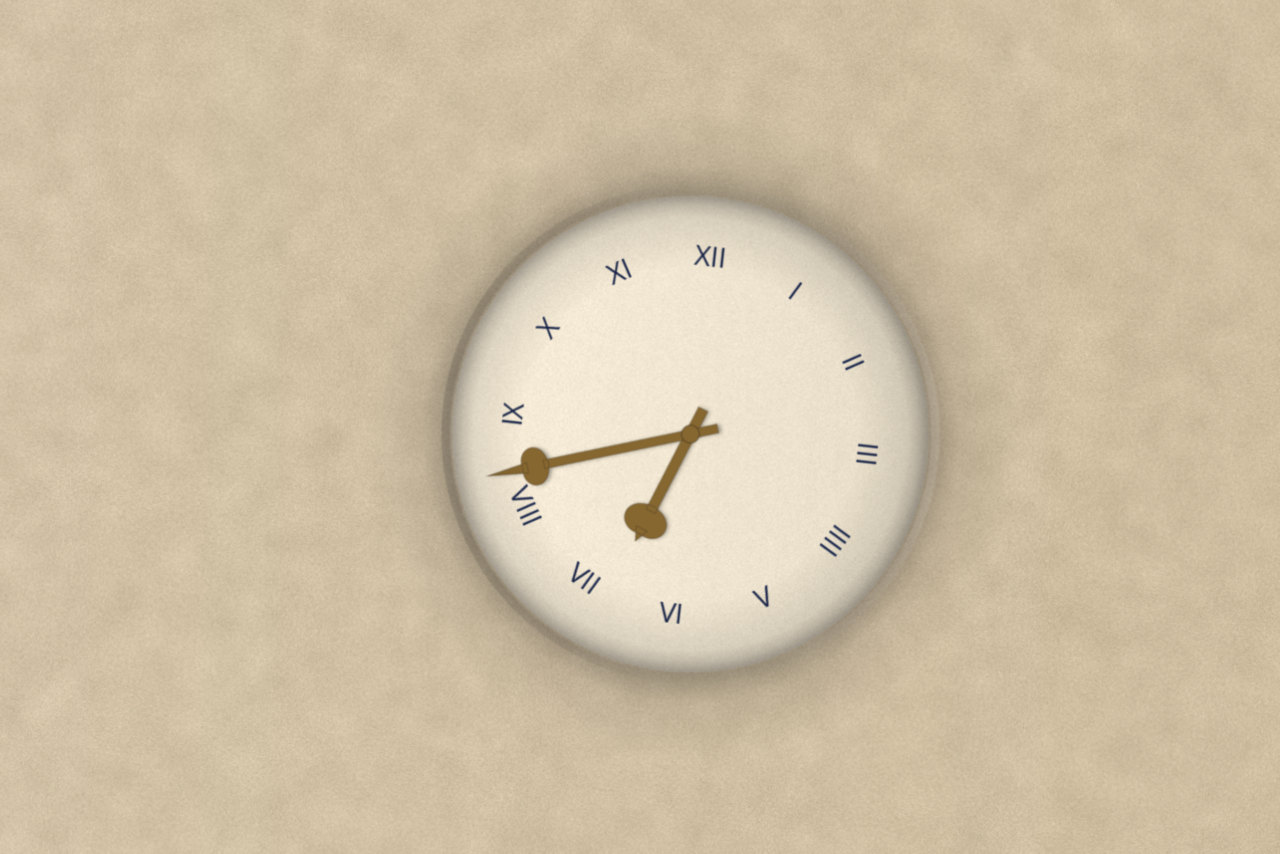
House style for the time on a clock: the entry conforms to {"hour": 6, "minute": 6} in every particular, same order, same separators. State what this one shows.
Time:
{"hour": 6, "minute": 42}
